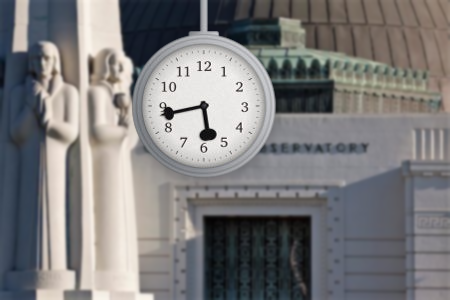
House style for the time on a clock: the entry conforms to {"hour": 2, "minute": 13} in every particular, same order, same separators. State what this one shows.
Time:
{"hour": 5, "minute": 43}
